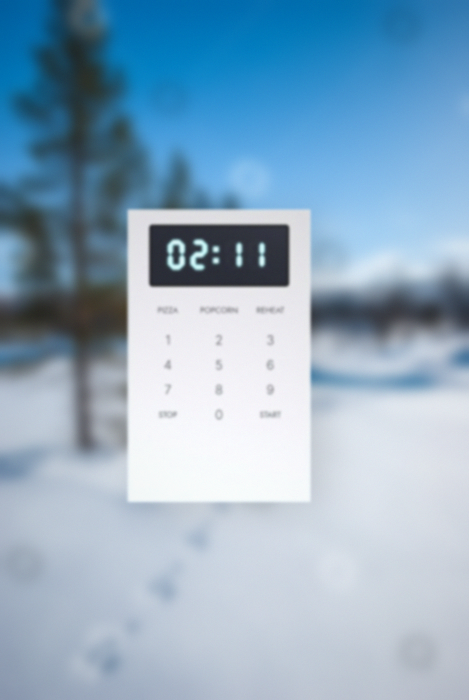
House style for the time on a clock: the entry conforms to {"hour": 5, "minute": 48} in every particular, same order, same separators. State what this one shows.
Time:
{"hour": 2, "minute": 11}
